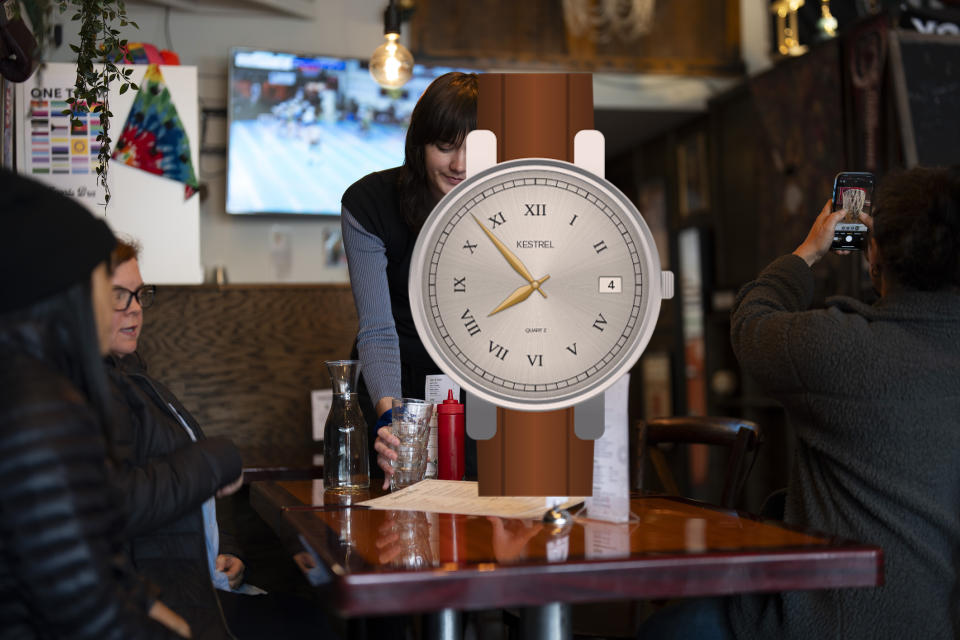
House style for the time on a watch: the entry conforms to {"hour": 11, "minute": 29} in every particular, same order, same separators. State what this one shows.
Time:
{"hour": 7, "minute": 53}
